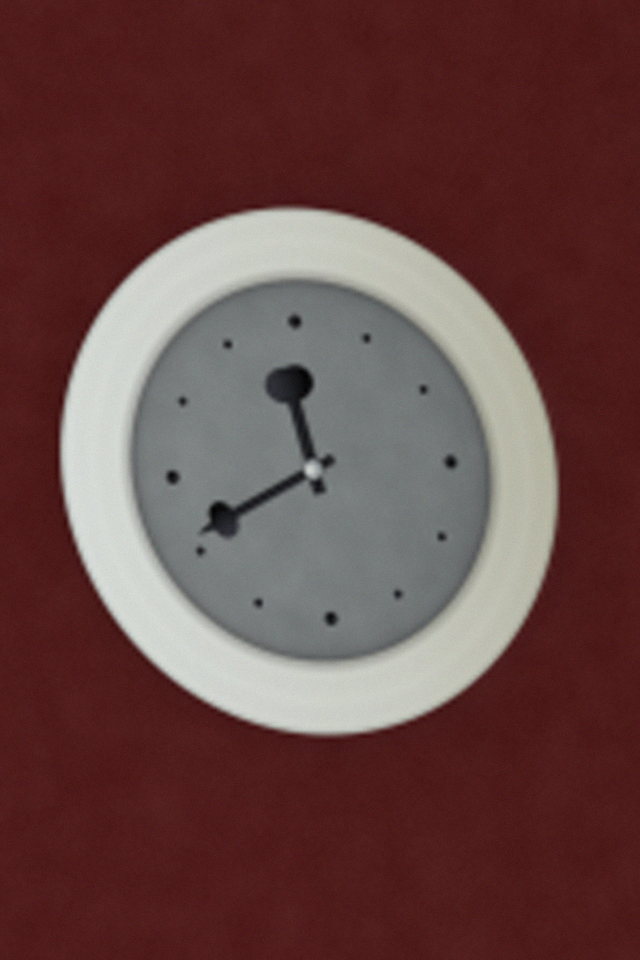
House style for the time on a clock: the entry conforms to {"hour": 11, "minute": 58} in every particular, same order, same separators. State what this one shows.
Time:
{"hour": 11, "minute": 41}
